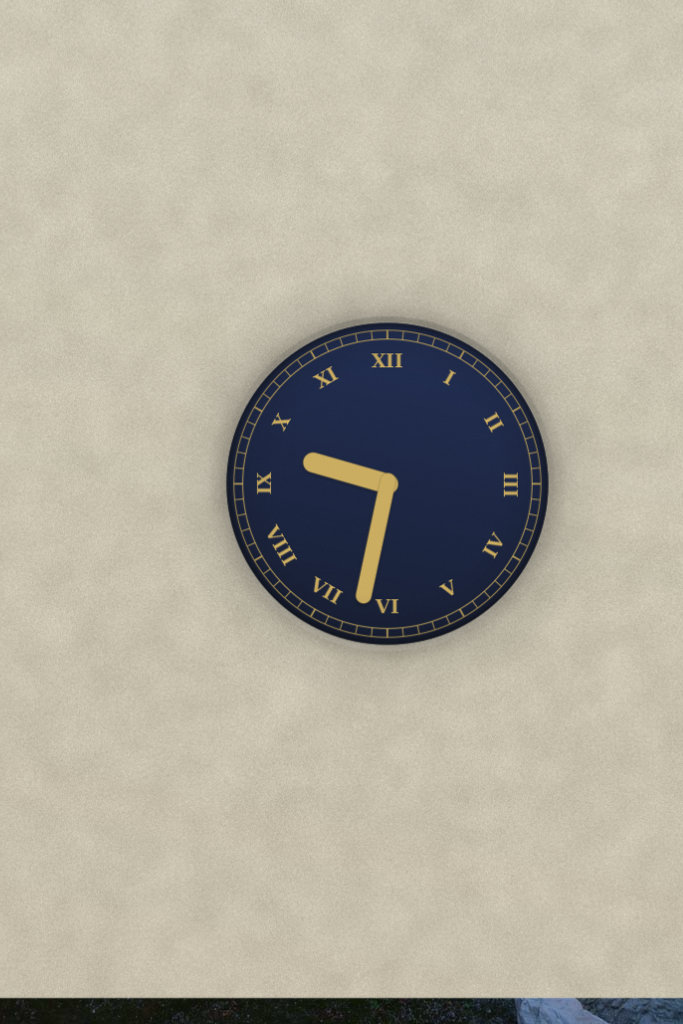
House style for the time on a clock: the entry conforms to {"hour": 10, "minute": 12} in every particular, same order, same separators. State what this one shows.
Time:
{"hour": 9, "minute": 32}
